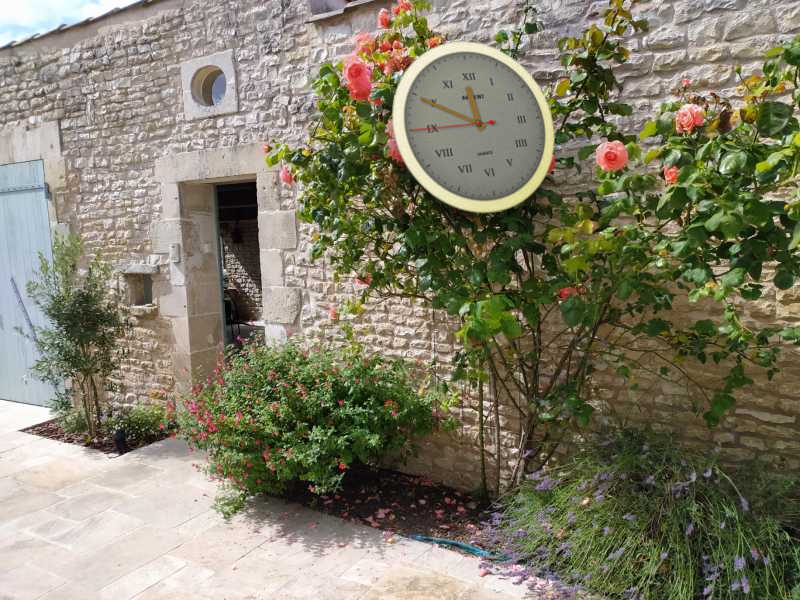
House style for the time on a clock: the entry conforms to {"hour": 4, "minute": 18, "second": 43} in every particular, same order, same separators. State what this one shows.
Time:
{"hour": 11, "minute": 49, "second": 45}
